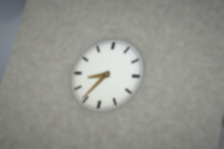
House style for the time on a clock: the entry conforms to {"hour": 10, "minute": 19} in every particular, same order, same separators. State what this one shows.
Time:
{"hour": 8, "minute": 36}
